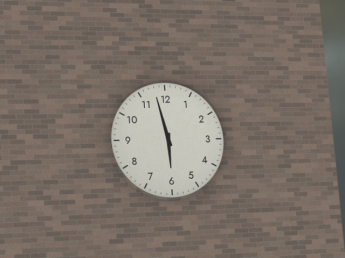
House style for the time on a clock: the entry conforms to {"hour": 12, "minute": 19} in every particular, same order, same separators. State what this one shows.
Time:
{"hour": 5, "minute": 58}
